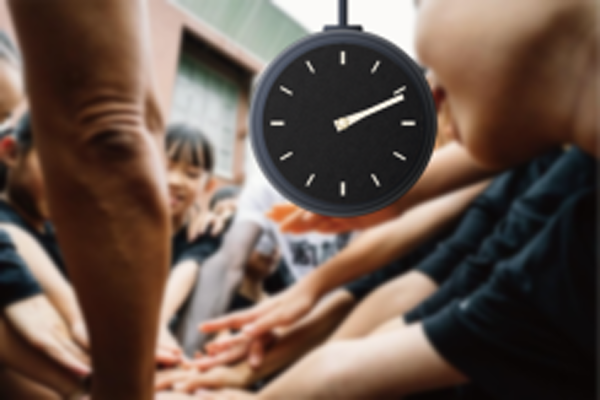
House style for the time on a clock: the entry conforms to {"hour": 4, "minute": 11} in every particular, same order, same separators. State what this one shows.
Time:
{"hour": 2, "minute": 11}
